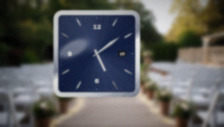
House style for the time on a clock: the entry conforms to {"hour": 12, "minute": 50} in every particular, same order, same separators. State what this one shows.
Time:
{"hour": 5, "minute": 9}
